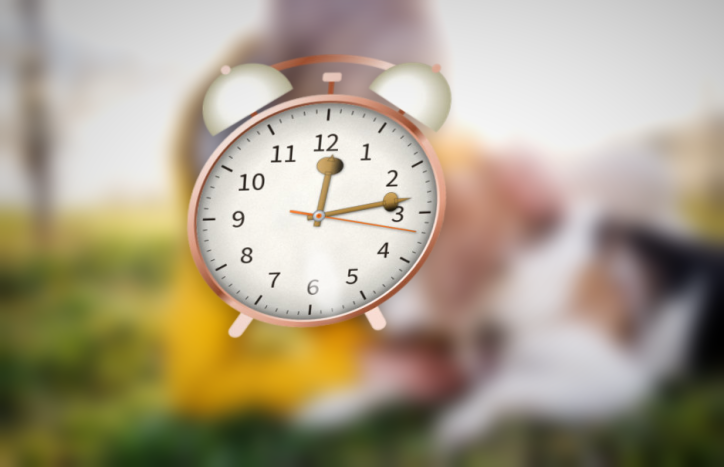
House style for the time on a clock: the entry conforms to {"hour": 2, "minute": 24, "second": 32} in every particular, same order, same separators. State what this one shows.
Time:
{"hour": 12, "minute": 13, "second": 17}
